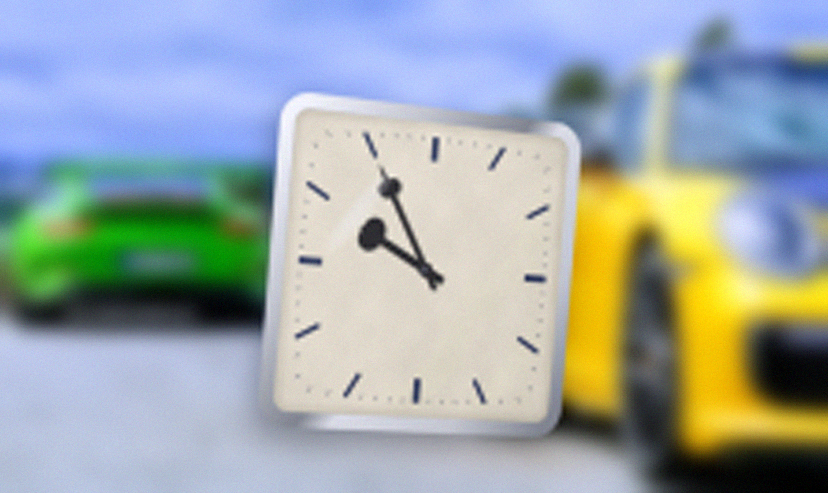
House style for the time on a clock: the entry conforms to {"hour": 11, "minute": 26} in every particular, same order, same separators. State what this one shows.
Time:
{"hour": 9, "minute": 55}
